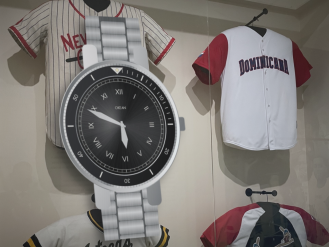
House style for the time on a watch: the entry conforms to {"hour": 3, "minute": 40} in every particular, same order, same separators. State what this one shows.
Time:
{"hour": 5, "minute": 49}
